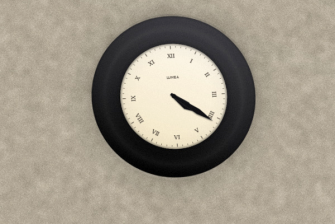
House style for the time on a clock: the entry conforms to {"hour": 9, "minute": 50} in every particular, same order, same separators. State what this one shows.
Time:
{"hour": 4, "minute": 21}
